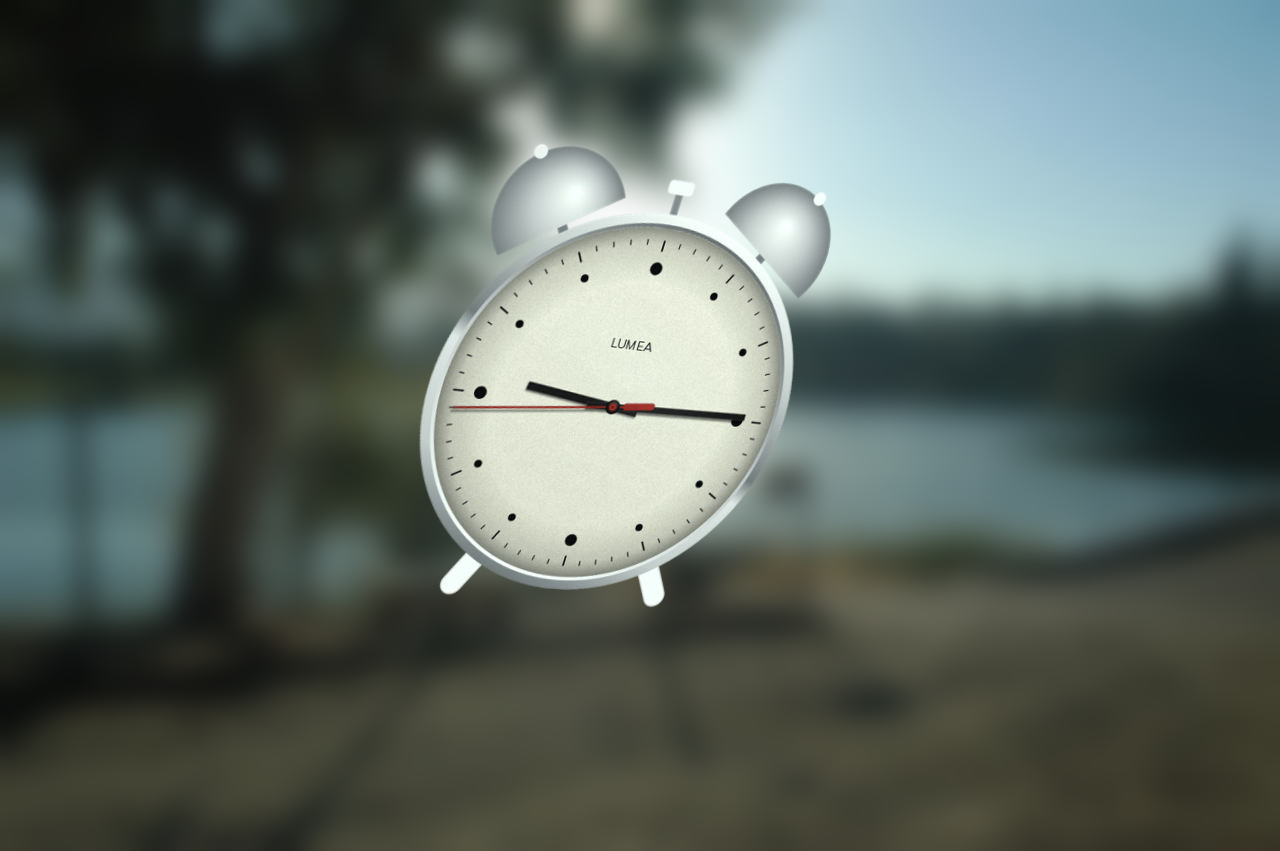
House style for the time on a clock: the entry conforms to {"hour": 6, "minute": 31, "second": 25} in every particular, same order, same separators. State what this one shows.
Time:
{"hour": 9, "minute": 14, "second": 44}
